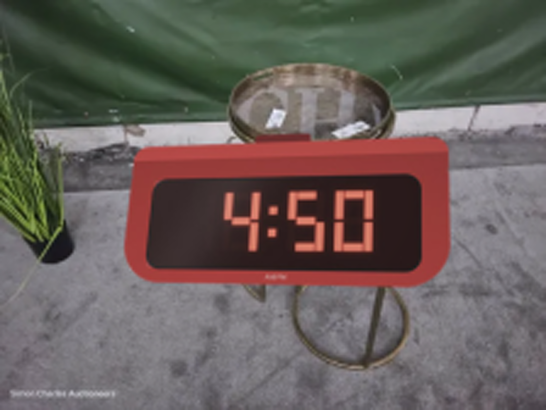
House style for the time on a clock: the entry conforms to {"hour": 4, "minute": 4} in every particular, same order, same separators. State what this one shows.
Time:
{"hour": 4, "minute": 50}
